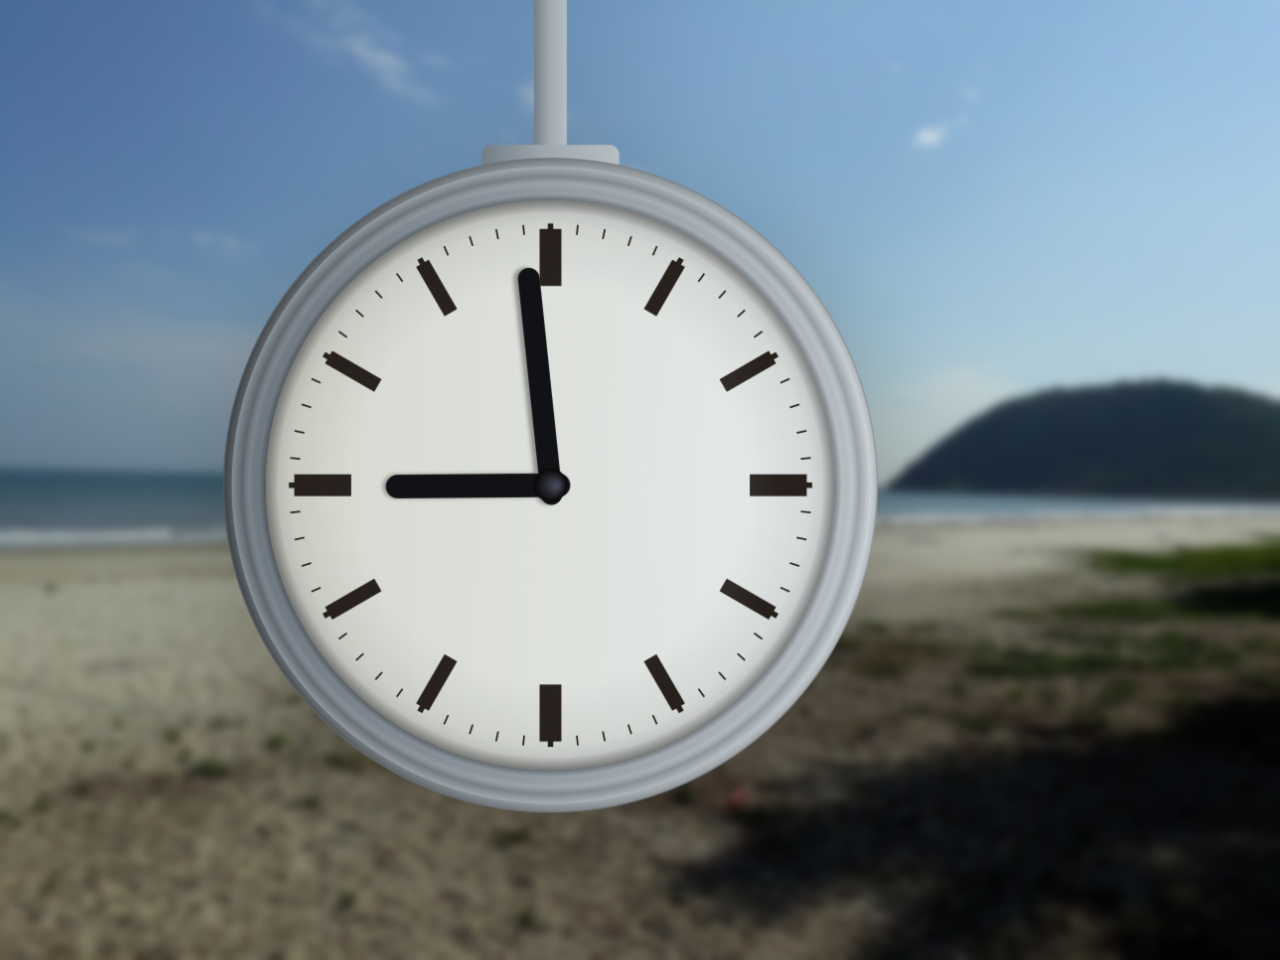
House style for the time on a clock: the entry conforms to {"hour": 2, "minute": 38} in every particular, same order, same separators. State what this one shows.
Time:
{"hour": 8, "minute": 59}
